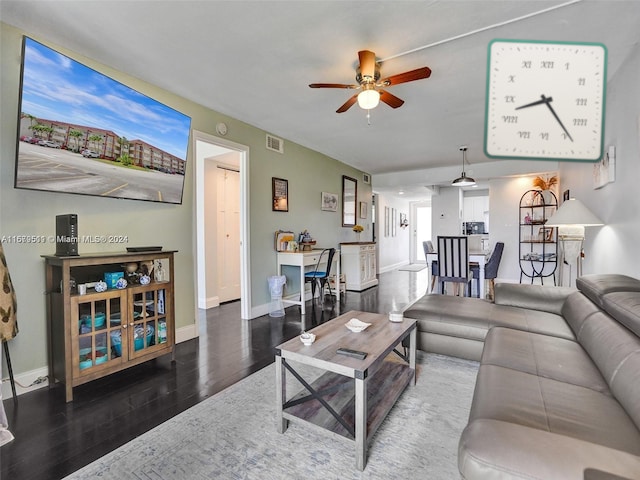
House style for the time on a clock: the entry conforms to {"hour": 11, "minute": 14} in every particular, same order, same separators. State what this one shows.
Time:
{"hour": 8, "minute": 24}
